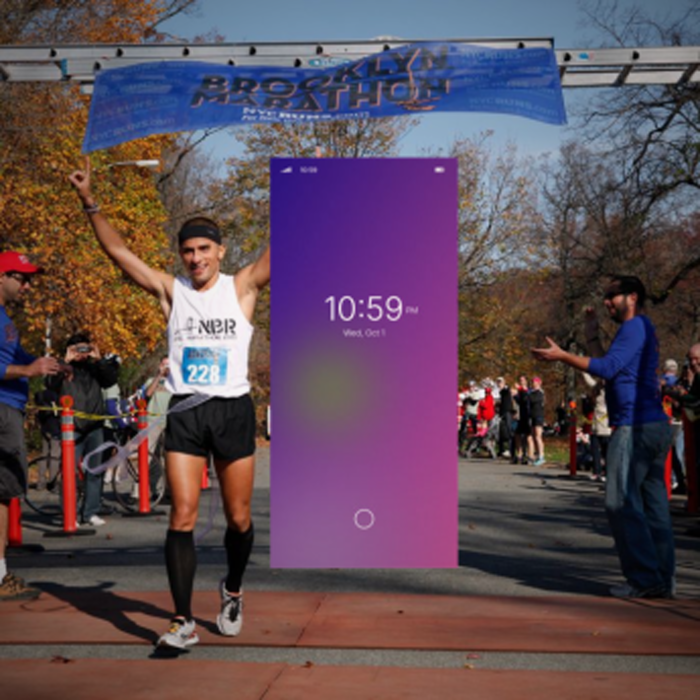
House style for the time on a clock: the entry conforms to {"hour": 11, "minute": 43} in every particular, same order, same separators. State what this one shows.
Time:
{"hour": 10, "minute": 59}
